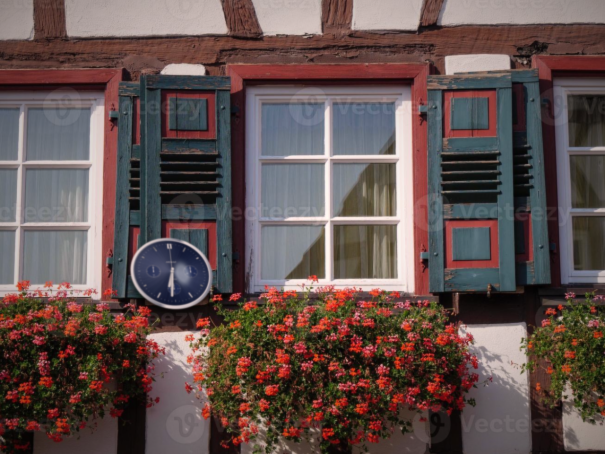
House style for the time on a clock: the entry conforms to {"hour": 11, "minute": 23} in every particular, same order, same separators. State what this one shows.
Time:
{"hour": 6, "minute": 31}
